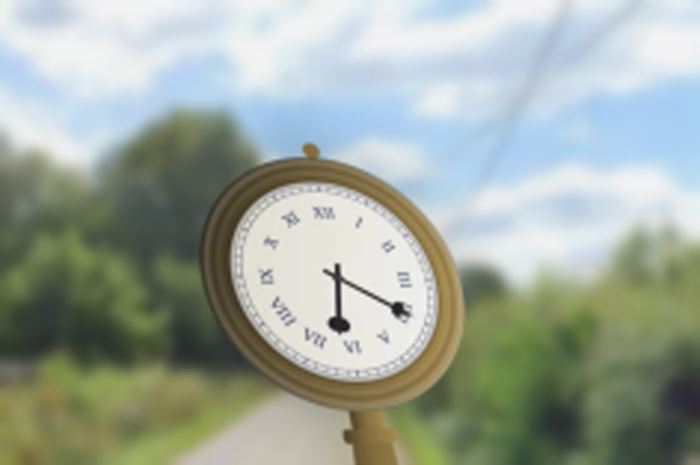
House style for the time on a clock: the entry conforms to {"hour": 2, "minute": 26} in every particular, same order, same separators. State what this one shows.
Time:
{"hour": 6, "minute": 20}
